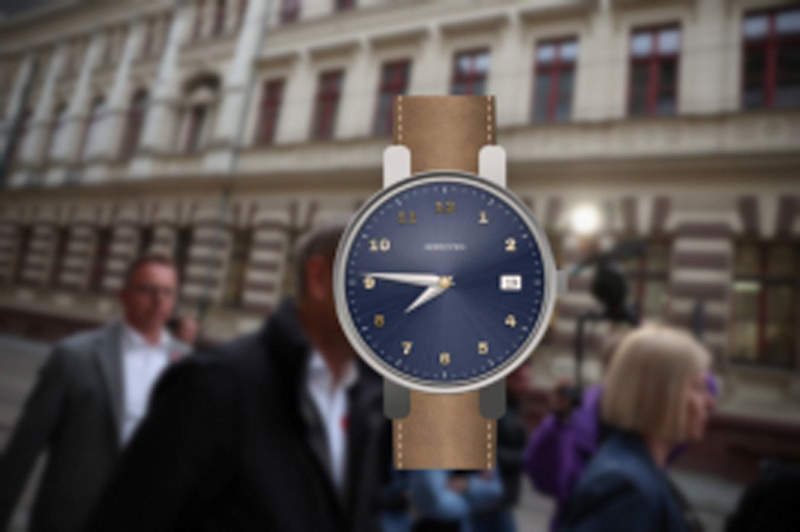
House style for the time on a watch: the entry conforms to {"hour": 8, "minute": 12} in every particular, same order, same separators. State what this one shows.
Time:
{"hour": 7, "minute": 46}
